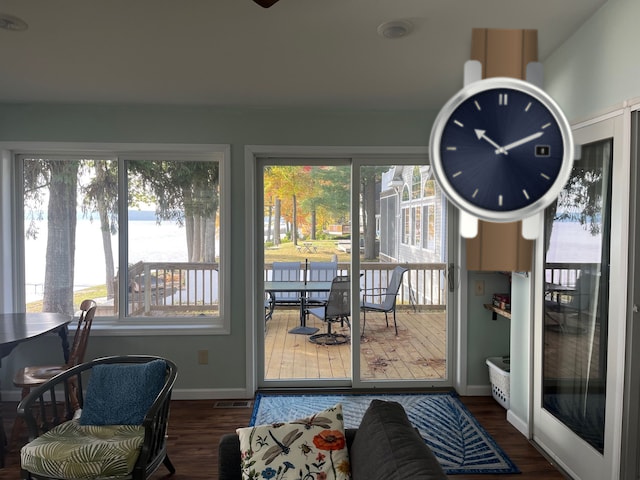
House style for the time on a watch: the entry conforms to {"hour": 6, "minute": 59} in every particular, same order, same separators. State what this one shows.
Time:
{"hour": 10, "minute": 11}
